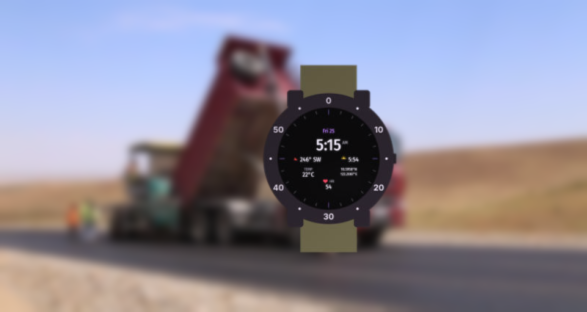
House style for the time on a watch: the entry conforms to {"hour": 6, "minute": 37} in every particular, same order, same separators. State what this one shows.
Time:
{"hour": 5, "minute": 15}
